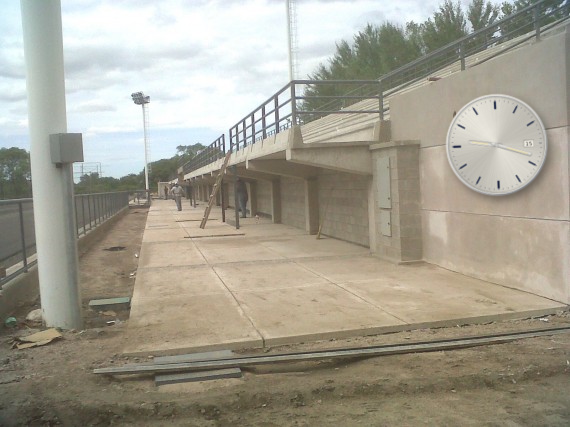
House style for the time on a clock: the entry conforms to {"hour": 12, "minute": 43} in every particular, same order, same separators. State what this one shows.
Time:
{"hour": 9, "minute": 18}
